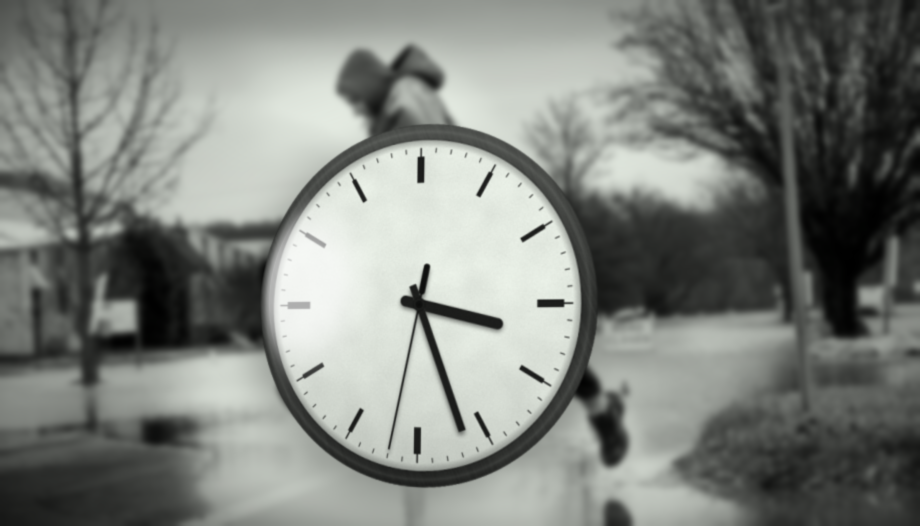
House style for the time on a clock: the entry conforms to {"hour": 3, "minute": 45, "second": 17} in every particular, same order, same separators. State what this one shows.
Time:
{"hour": 3, "minute": 26, "second": 32}
